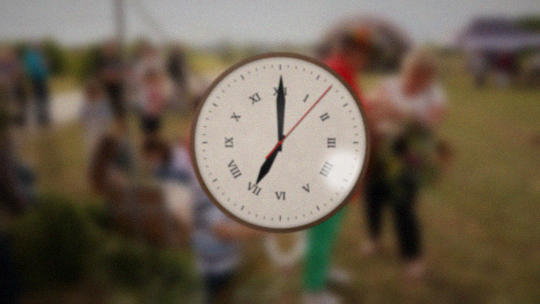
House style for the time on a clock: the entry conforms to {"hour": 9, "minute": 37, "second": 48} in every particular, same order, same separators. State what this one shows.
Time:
{"hour": 7, "minute": 0, "second": 7}
